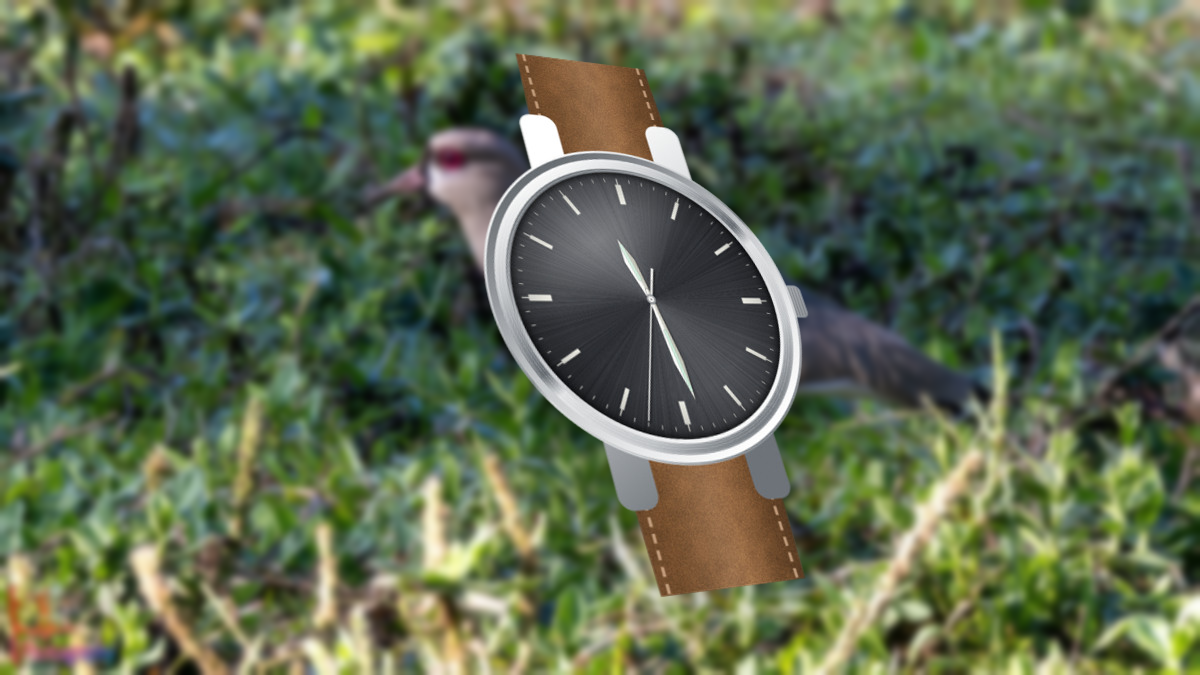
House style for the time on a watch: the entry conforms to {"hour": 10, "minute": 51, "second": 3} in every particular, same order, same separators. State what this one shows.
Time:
{"hour": 11, "minute": 28, "second": 33}
